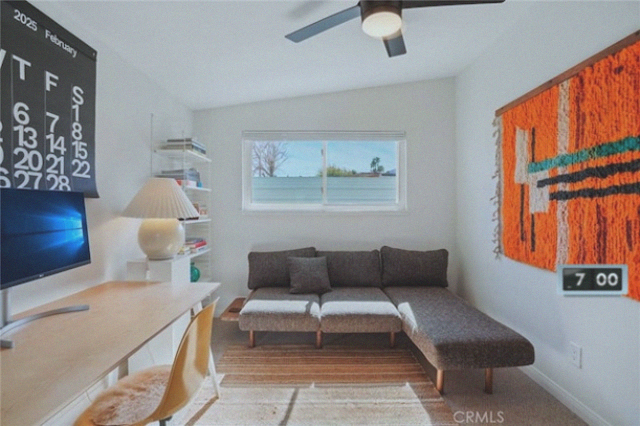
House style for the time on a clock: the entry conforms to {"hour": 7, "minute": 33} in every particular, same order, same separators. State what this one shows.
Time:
{"hour": 7, "minute": 0}
